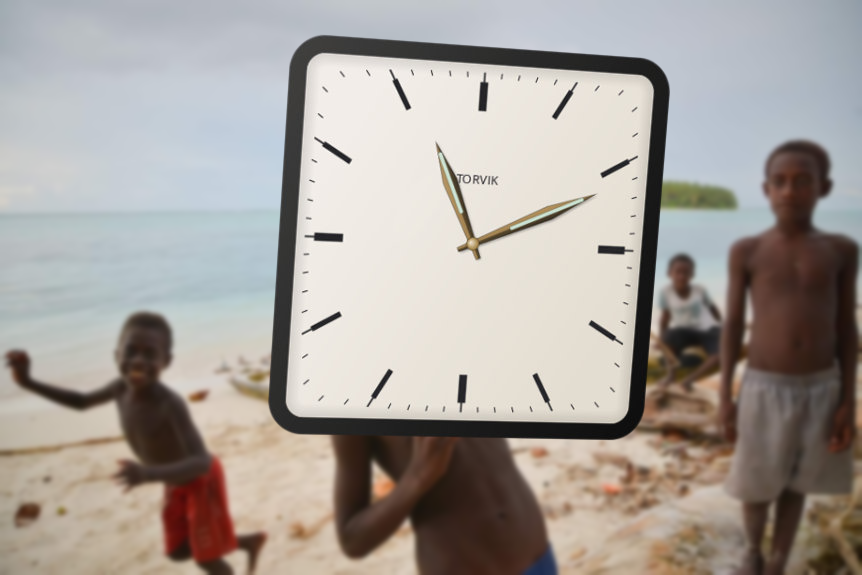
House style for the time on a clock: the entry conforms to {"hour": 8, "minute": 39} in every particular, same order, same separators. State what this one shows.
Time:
{"hour": 11, "minute": 11}
